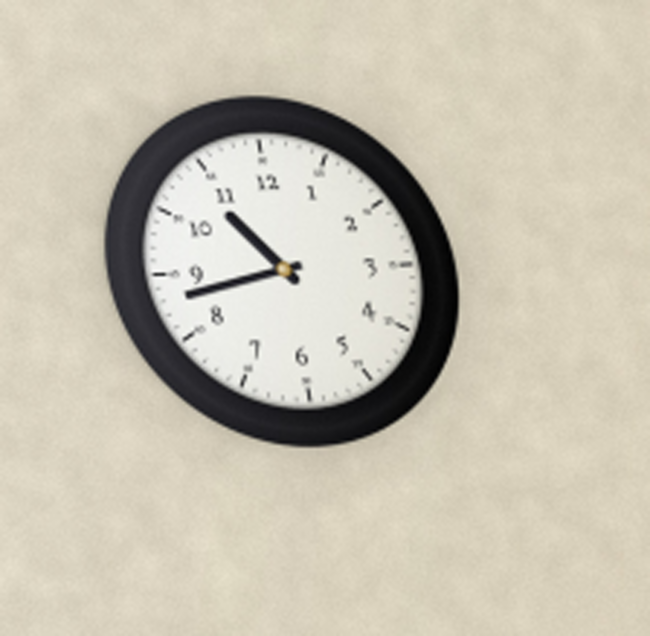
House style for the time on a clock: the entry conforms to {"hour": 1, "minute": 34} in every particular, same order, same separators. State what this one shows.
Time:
{"hour": 10, "minute": 43}
